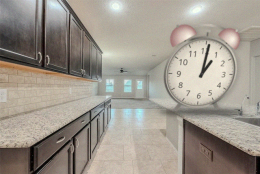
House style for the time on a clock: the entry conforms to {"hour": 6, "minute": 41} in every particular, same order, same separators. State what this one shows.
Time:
{"hour": 1, "minute": 1}
